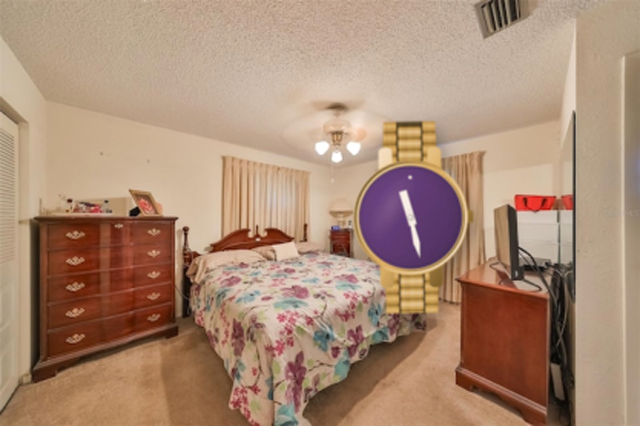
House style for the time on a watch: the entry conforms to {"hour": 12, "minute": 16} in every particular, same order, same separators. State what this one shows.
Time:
{"hour": 11, "minute": 28}
